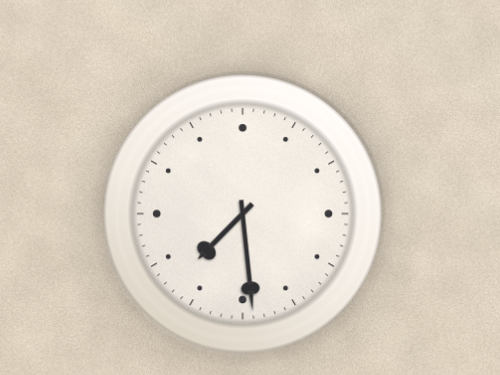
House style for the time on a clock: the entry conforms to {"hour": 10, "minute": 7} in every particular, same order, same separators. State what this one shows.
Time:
{"hour": 7, "minute": 29}
